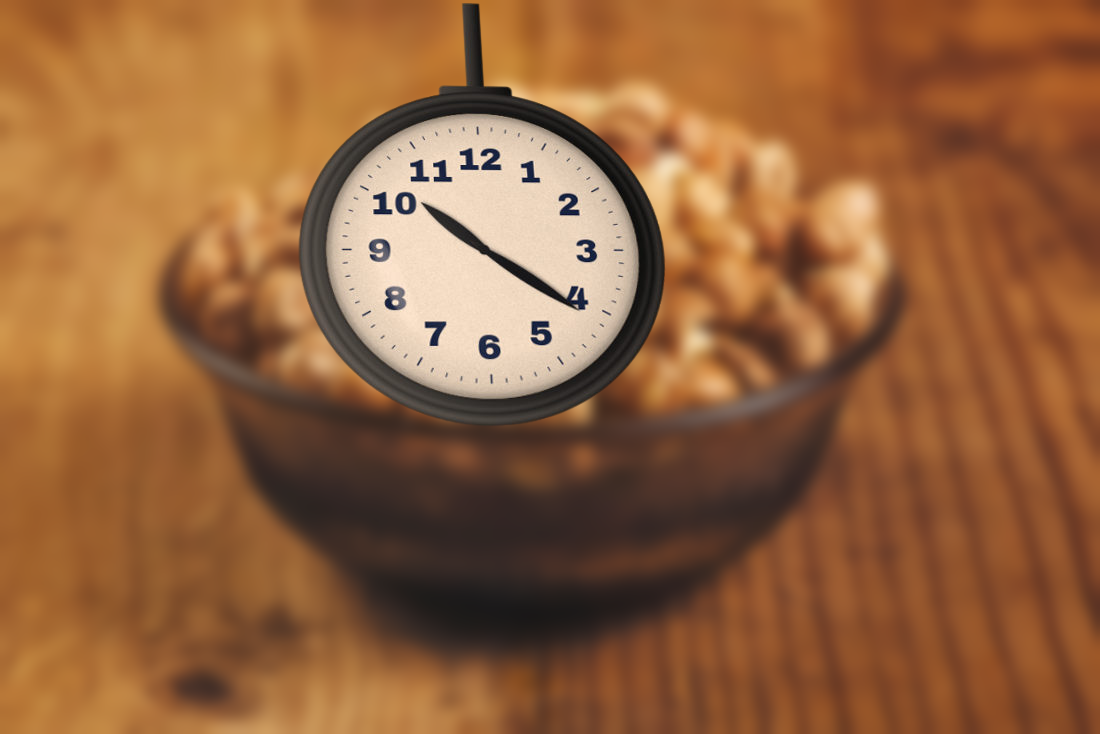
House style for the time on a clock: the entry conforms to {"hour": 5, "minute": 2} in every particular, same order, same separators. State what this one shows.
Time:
{"hour": 10, "minute": 21}
